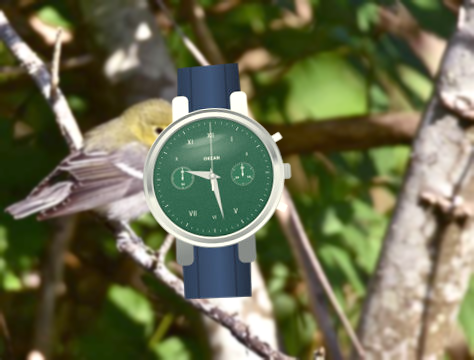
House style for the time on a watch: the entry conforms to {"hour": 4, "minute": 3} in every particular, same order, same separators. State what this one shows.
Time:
{"hour": 9, "minute": 28}
